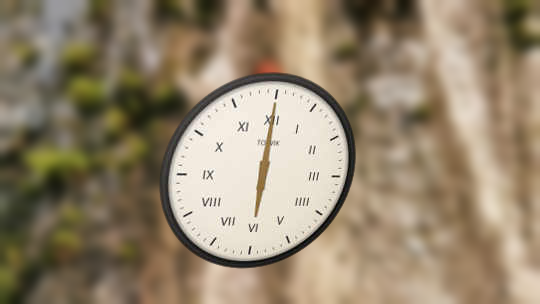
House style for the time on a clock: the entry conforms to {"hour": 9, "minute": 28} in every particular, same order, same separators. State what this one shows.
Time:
{"hour": 6, "minute": 0}
